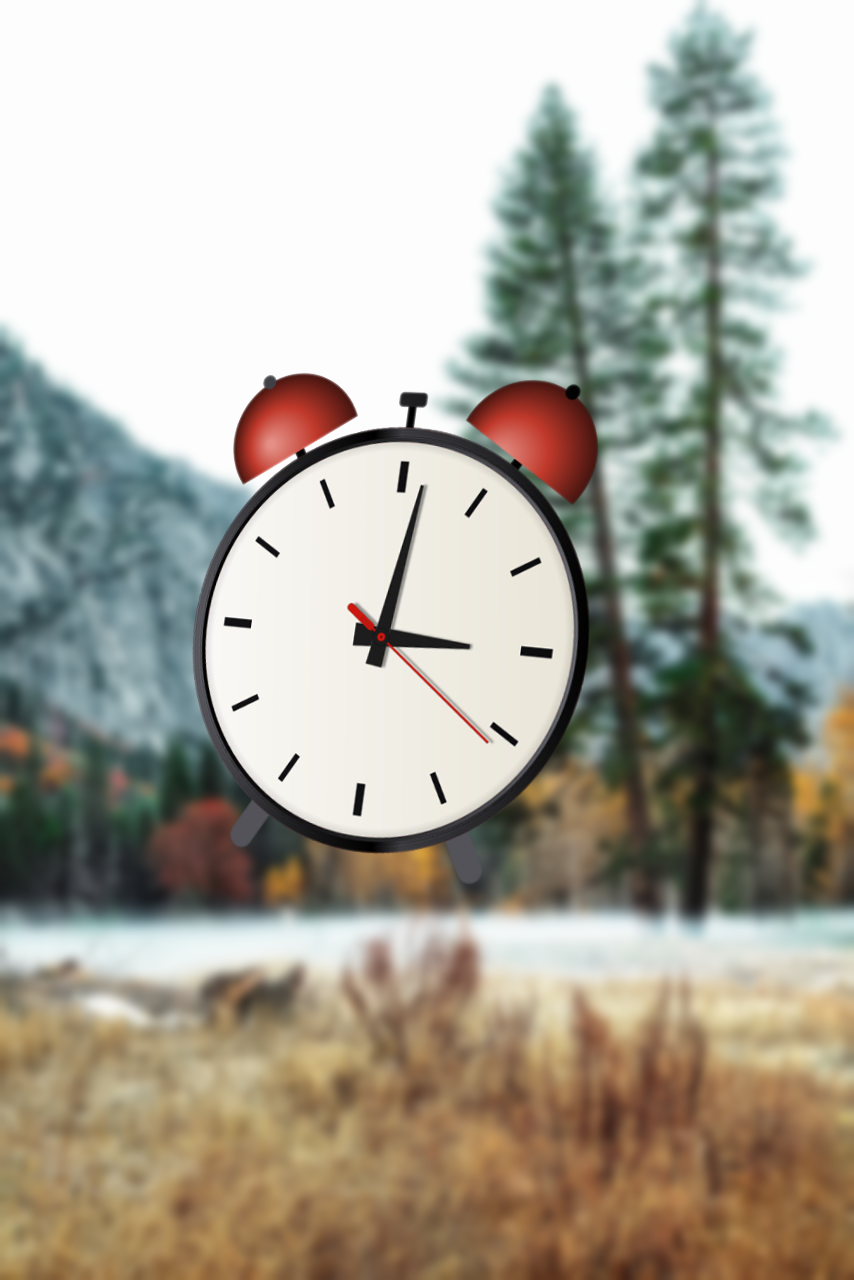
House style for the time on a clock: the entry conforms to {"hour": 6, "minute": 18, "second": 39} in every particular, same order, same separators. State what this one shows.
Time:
{"hour": 3, "minute": 1, "second": 21}
